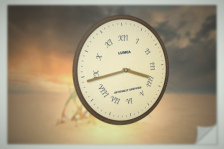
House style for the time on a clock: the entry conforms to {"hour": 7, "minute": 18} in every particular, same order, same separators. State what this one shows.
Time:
{"hour": 3, "minute": 44}
